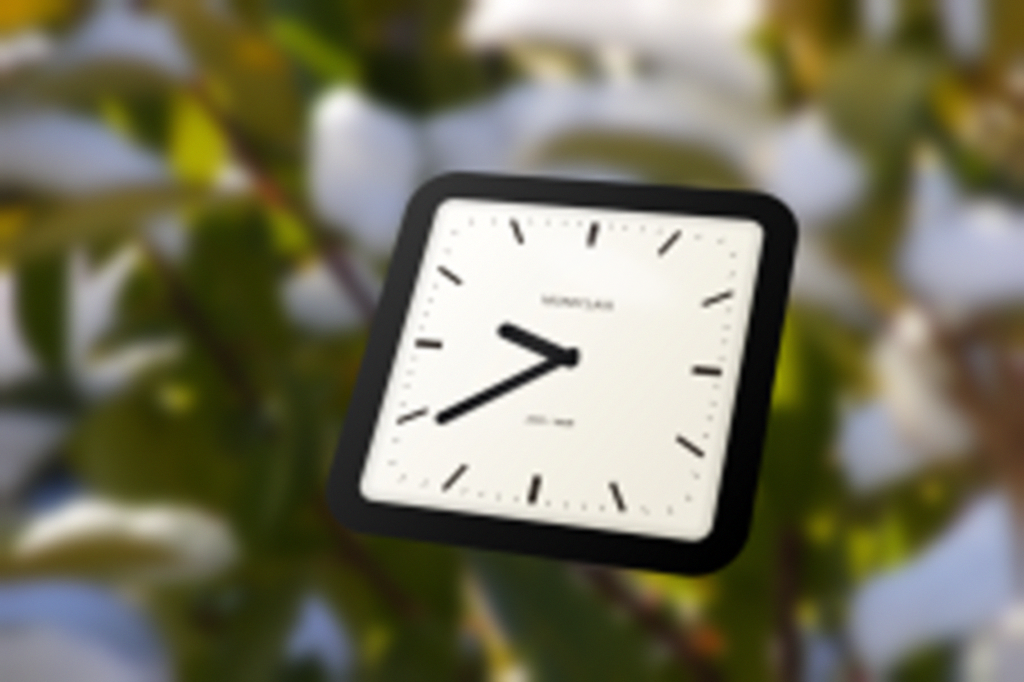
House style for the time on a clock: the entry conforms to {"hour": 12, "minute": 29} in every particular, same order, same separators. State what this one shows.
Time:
{"hour": 9, "minute": 39}
